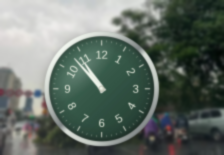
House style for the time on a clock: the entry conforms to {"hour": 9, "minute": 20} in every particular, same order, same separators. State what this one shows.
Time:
{"hour": 10, "minute": 53}
